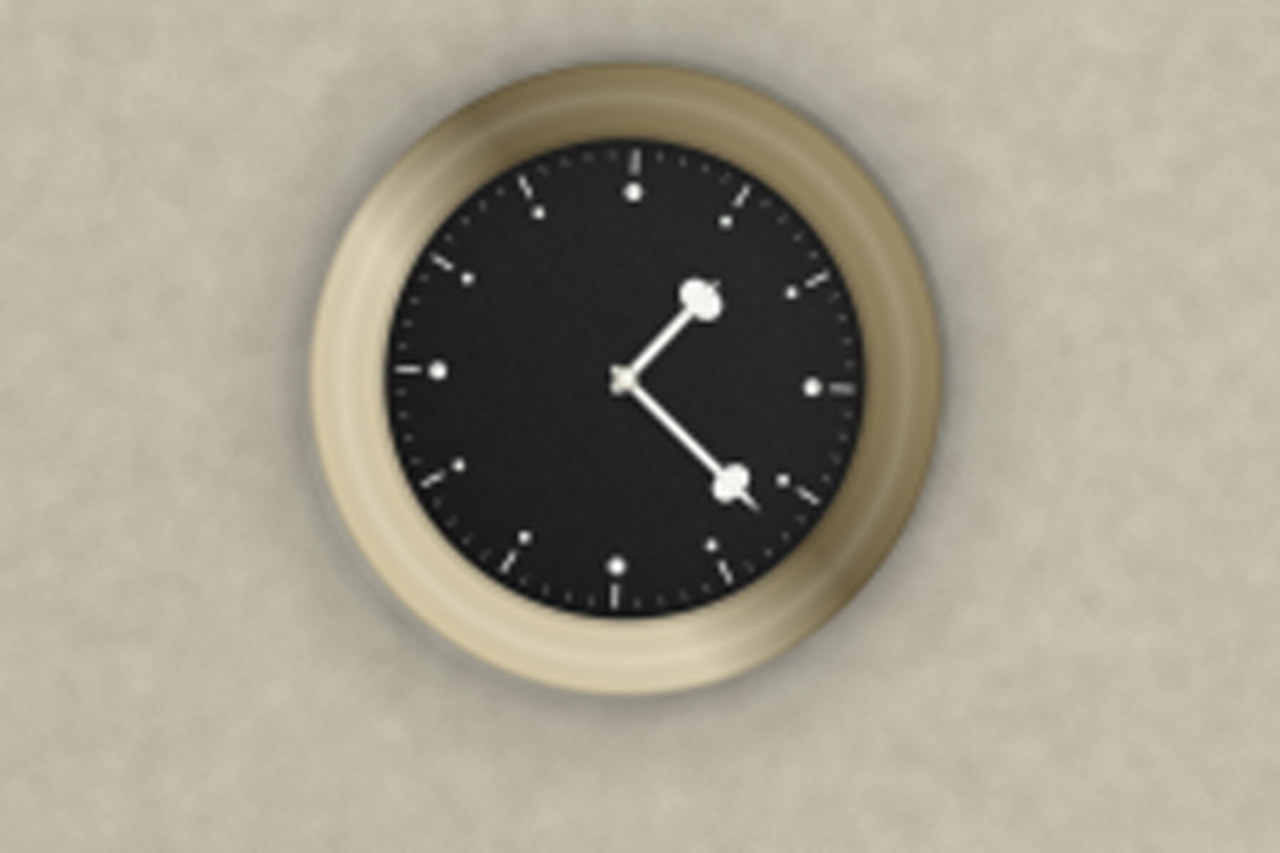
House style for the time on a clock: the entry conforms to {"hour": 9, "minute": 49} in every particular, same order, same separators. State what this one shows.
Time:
{"hour": 1, "minute": 22}
